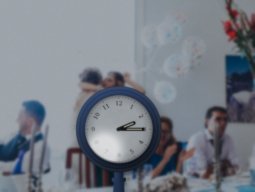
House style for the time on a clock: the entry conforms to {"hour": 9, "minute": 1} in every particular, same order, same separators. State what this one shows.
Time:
{"hour": 2, "minute": 15}
